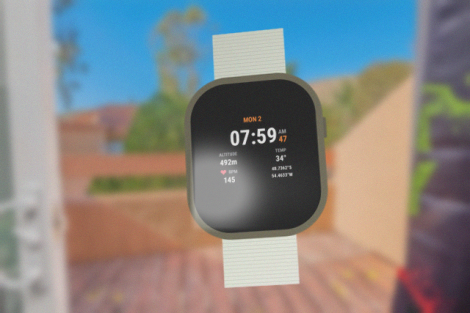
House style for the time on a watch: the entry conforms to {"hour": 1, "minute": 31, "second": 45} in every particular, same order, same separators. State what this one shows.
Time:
{"hour": 7, "minute": 59, "second": 47}
